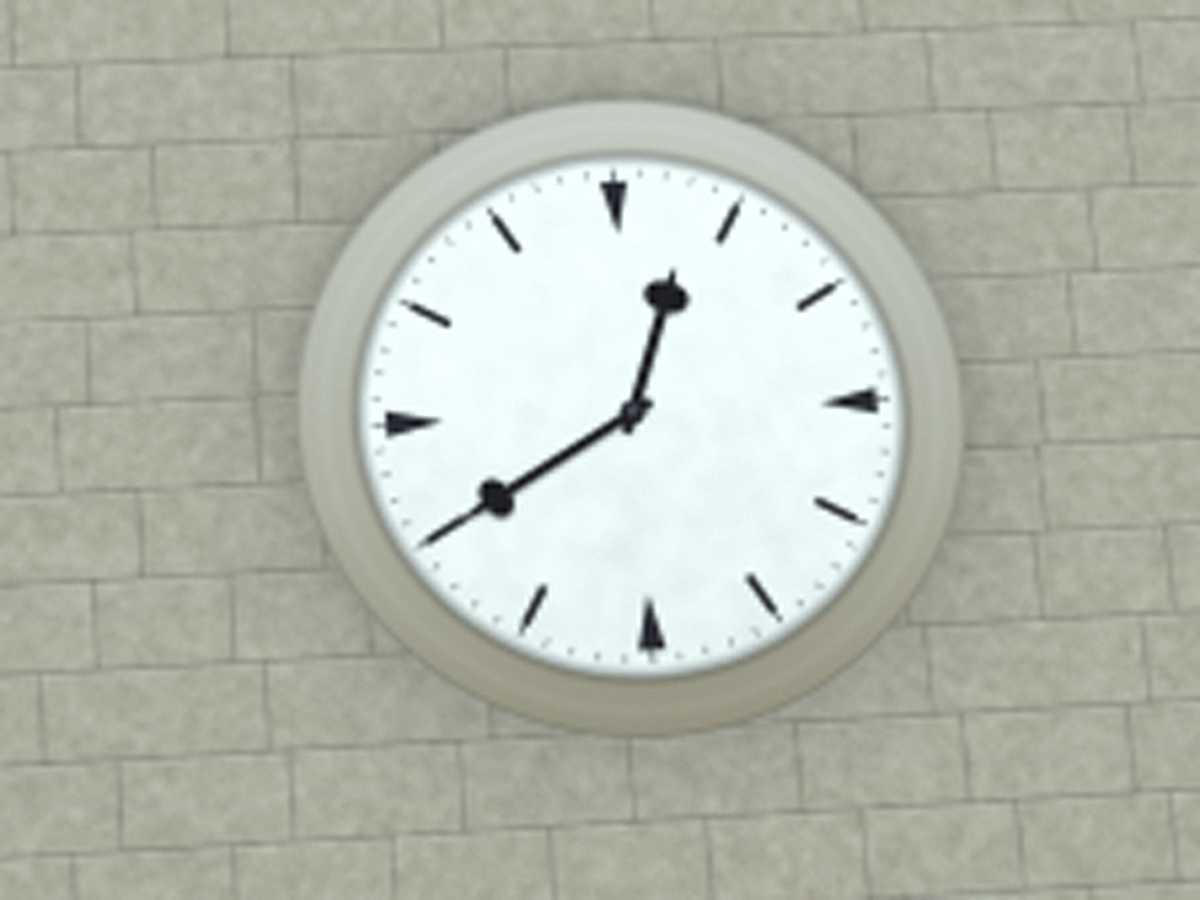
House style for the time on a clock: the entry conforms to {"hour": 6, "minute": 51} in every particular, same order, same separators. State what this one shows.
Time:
{"hour": 12, "minute": 40}
